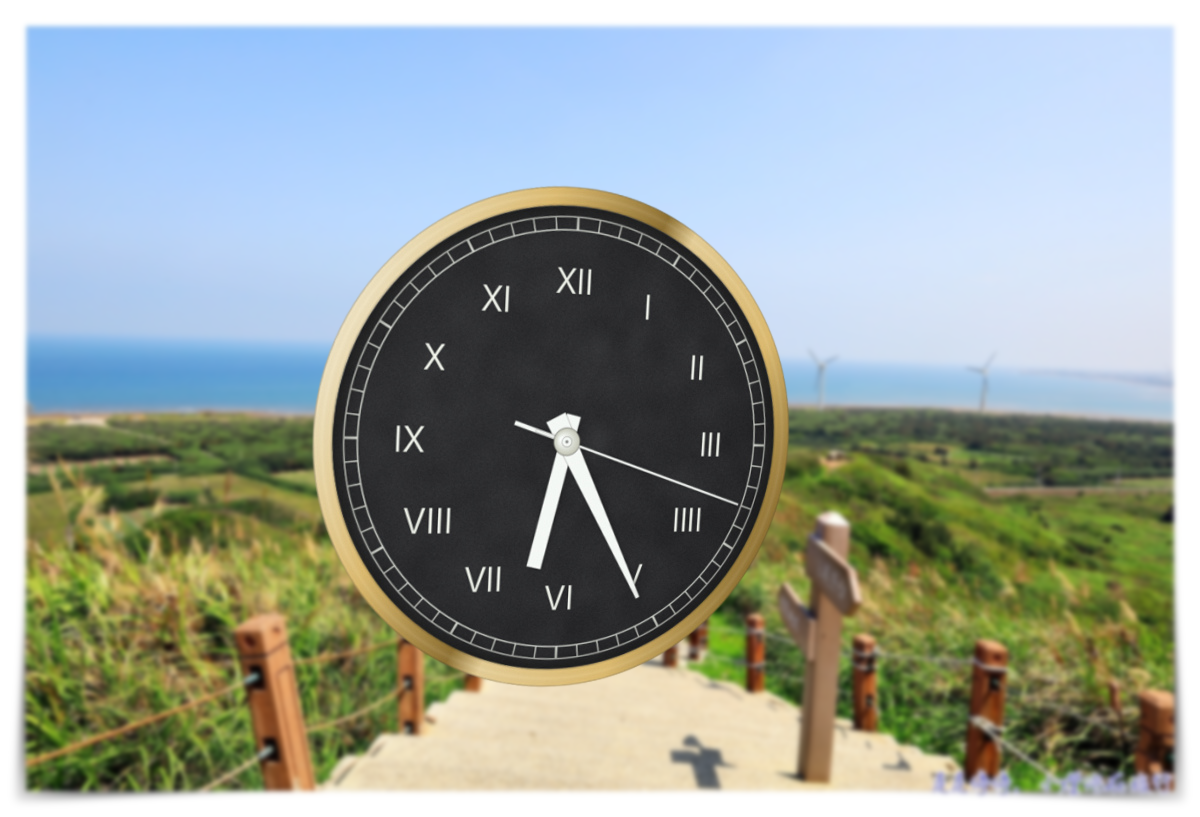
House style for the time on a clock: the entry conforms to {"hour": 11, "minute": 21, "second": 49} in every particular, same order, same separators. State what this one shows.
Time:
{"hour": 6, "minute": 25, "second": 18}
